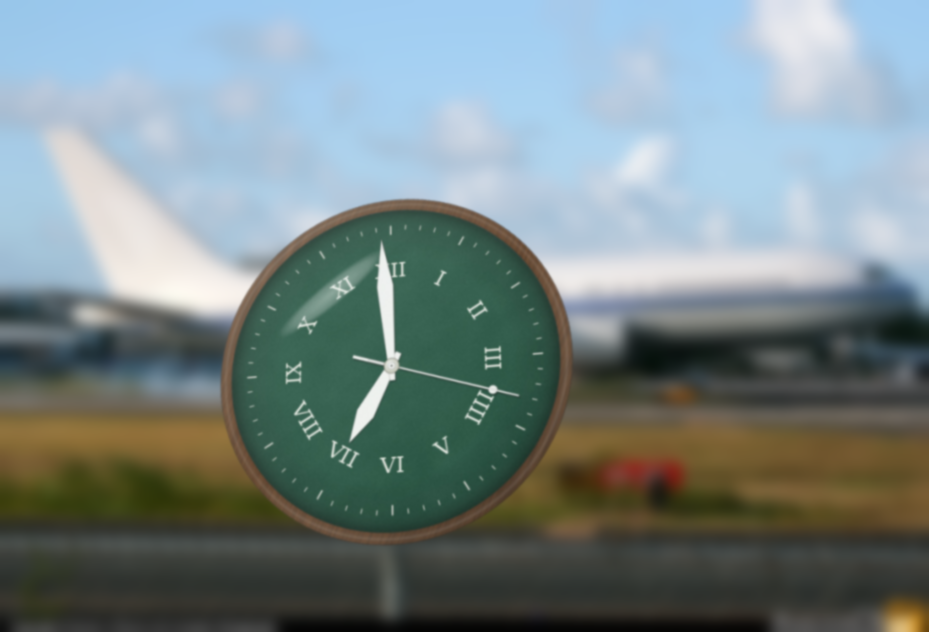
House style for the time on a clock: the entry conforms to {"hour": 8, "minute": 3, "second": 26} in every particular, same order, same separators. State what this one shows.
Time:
{"hour": 6, "minute": 59, "second": 18}
